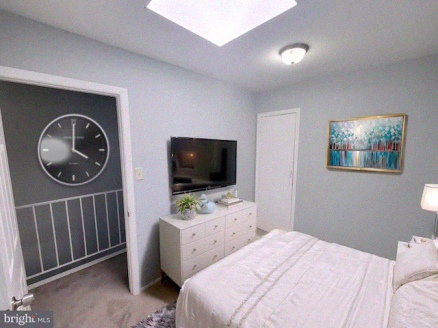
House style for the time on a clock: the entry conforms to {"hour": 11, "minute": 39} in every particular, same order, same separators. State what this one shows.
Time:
{"hour": 4, "minute": 0}
